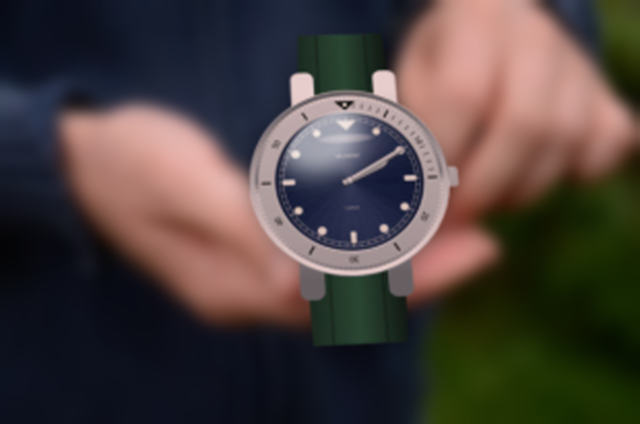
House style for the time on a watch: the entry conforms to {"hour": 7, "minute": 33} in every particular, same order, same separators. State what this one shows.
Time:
{"hour": 2, "minute": 10}
